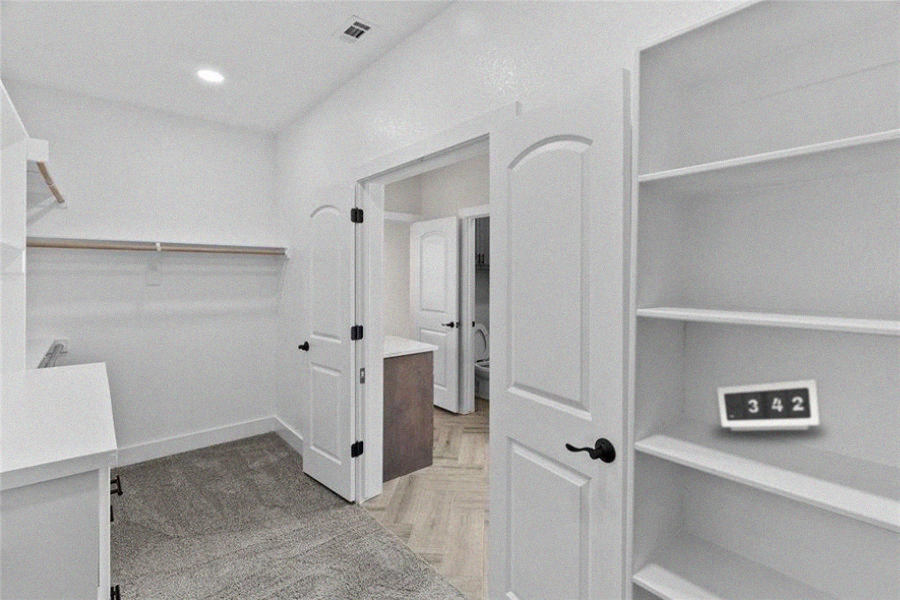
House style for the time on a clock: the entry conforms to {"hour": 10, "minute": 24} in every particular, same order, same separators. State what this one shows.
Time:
{"hour": 3, "minute": 42}
